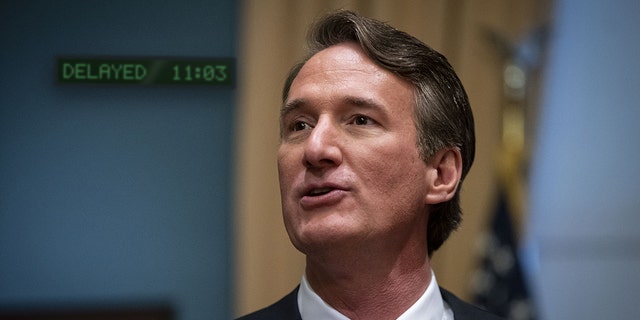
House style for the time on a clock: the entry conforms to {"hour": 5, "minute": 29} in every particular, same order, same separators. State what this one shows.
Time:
{"hour": 11, "minute": 3}
